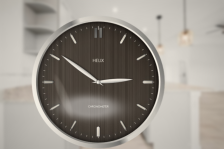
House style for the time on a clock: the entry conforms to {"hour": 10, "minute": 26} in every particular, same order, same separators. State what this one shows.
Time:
{"hour": 2, "minute": 51}
